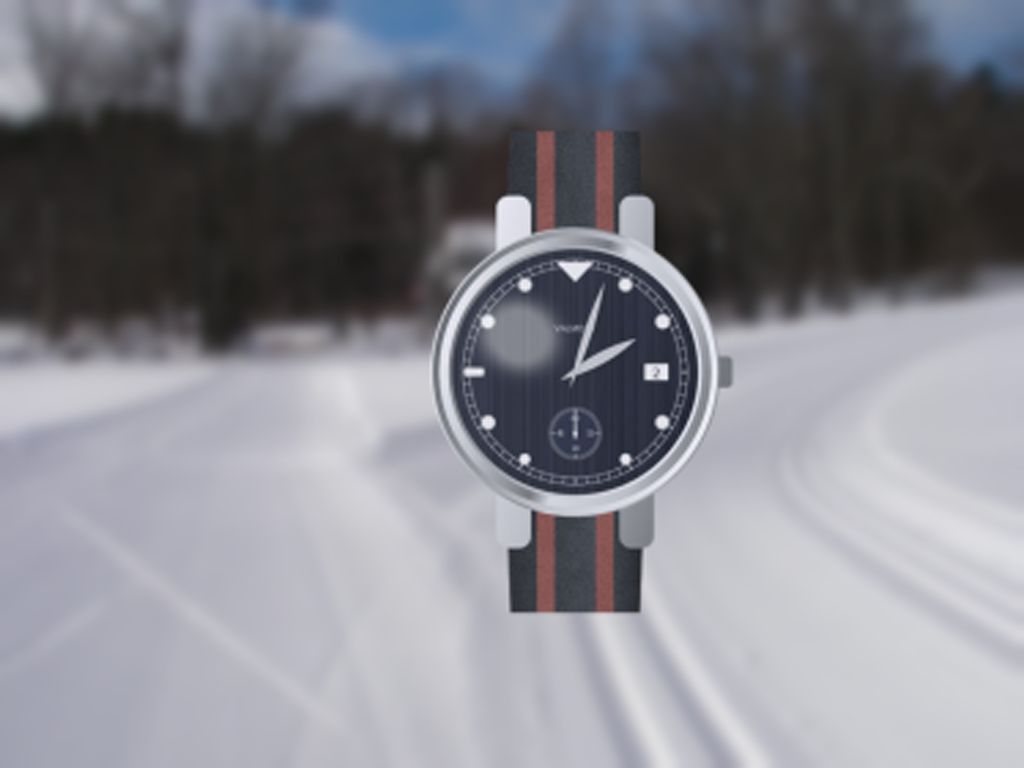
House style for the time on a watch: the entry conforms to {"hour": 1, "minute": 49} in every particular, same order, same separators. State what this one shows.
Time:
{"hour": 2, "minute": 3}
